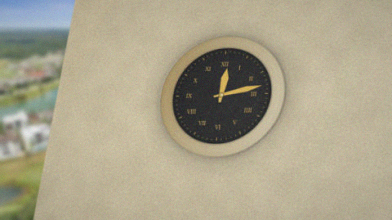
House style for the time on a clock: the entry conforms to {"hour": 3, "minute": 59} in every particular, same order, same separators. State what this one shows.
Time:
{"hour": 12, "minute": 13}
